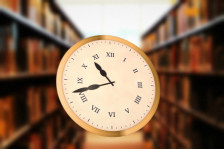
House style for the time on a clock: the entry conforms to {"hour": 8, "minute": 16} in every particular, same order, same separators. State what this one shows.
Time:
{"hour": 10, "minute": 42}
